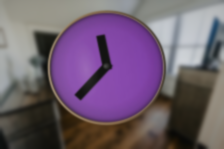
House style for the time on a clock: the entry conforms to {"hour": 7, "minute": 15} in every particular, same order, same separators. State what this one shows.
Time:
{"hour": 11, "minute": 37}
